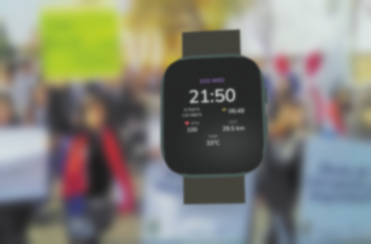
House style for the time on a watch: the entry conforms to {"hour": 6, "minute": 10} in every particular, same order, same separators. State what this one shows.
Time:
{"hour": 21, "minute": 50}
